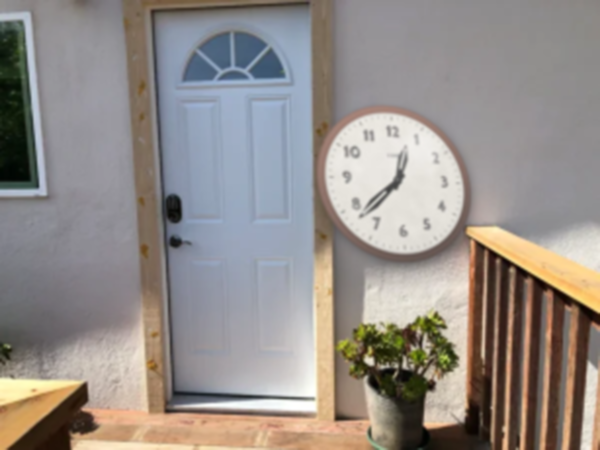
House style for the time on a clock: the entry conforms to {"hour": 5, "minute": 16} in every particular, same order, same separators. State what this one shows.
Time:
{"hour": 12, "minute": 38}
